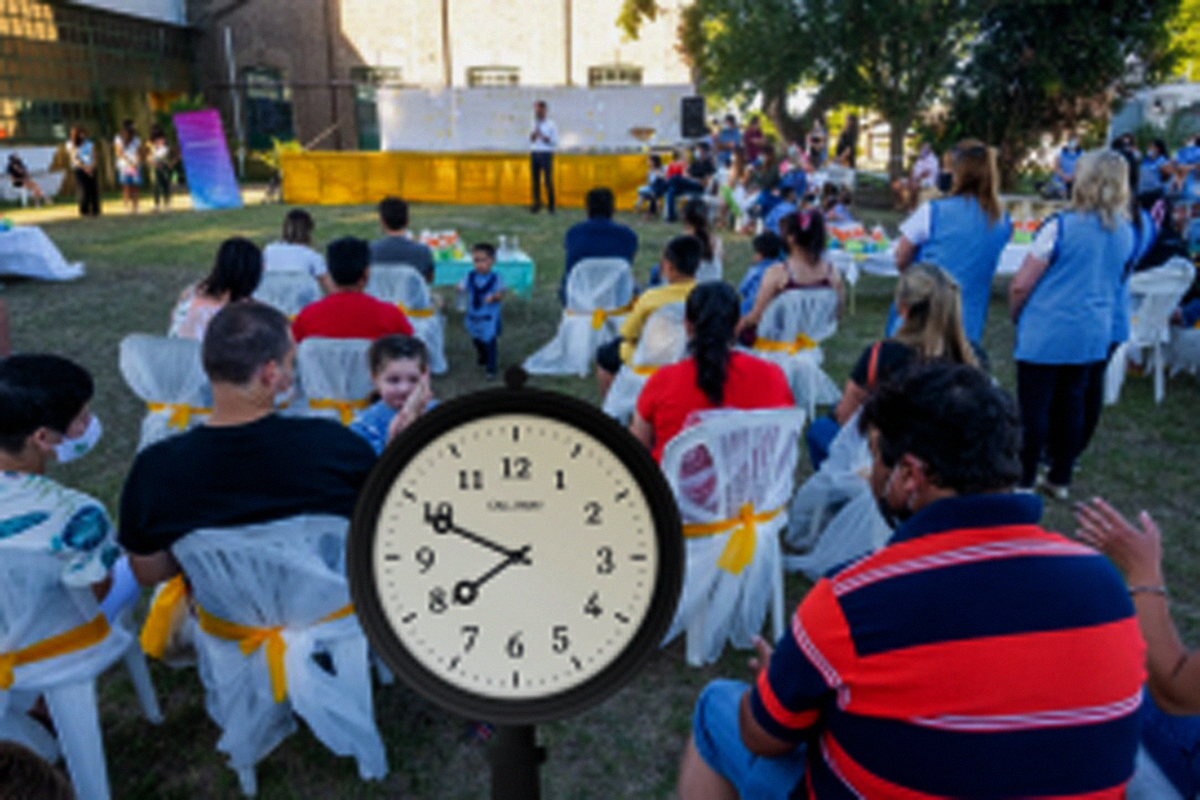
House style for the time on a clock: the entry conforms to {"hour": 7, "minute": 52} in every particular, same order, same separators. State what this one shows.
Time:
{"hour": 7, "minute": 49}
